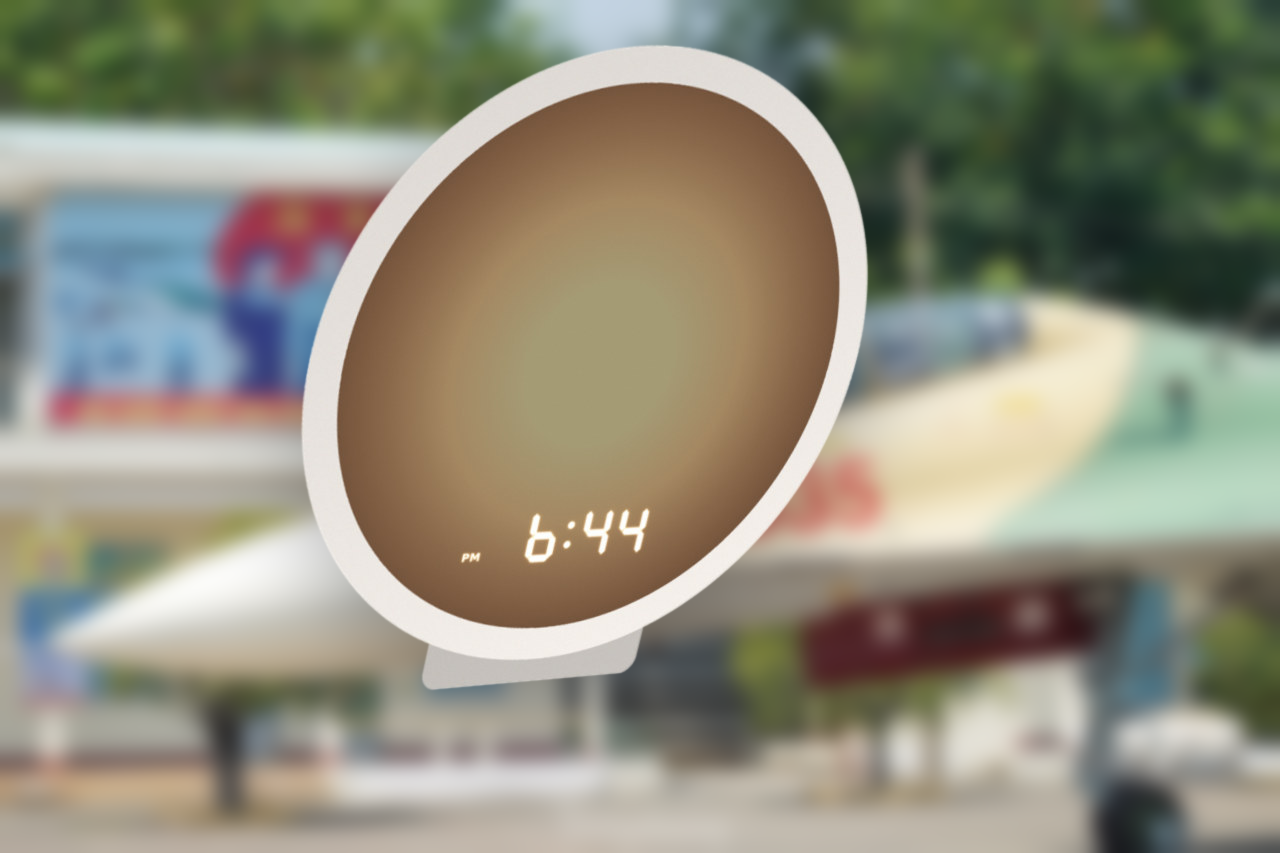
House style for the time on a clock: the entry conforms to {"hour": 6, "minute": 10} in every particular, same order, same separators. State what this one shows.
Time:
{"hour": 6, "minute": 44}
